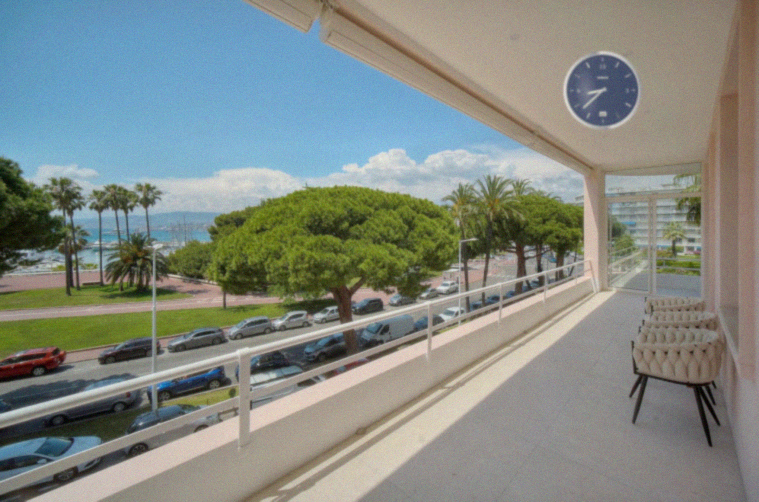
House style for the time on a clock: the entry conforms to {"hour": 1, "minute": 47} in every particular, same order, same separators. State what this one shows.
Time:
{"hour": 8, "minute": 38}
